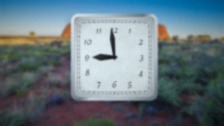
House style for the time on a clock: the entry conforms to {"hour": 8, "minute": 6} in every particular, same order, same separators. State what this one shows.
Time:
{"hour": 8, "minute": 59}
